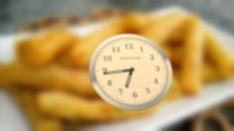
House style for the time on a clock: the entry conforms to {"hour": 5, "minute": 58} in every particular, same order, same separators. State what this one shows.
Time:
{"hour": 6, "minute": 44}
